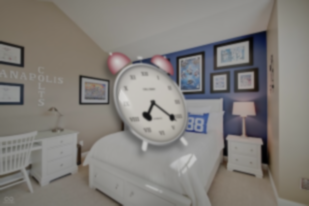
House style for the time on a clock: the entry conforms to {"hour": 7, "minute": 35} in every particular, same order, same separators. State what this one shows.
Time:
{"hour": 7, "minute": 22}
